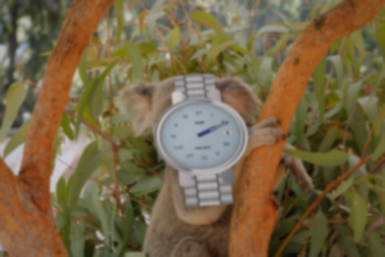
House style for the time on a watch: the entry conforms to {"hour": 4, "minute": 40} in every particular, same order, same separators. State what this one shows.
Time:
{"hour": 2, "minute": 11}
